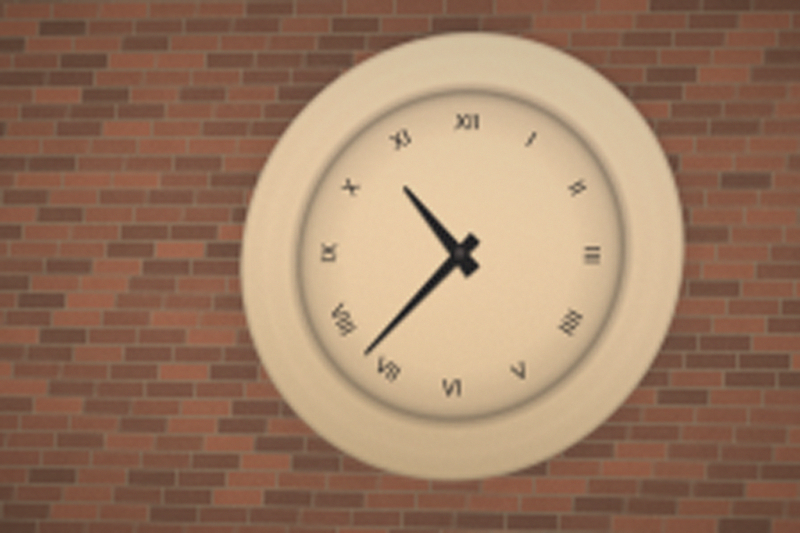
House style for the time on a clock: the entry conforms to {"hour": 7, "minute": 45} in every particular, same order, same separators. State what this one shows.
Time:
{"hour": 10, "minute": 37}
